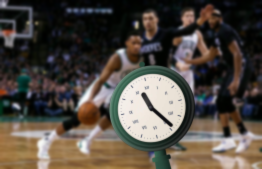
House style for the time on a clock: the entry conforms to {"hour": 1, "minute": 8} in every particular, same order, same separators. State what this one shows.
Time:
{"hour": 11, "minute": 24}
